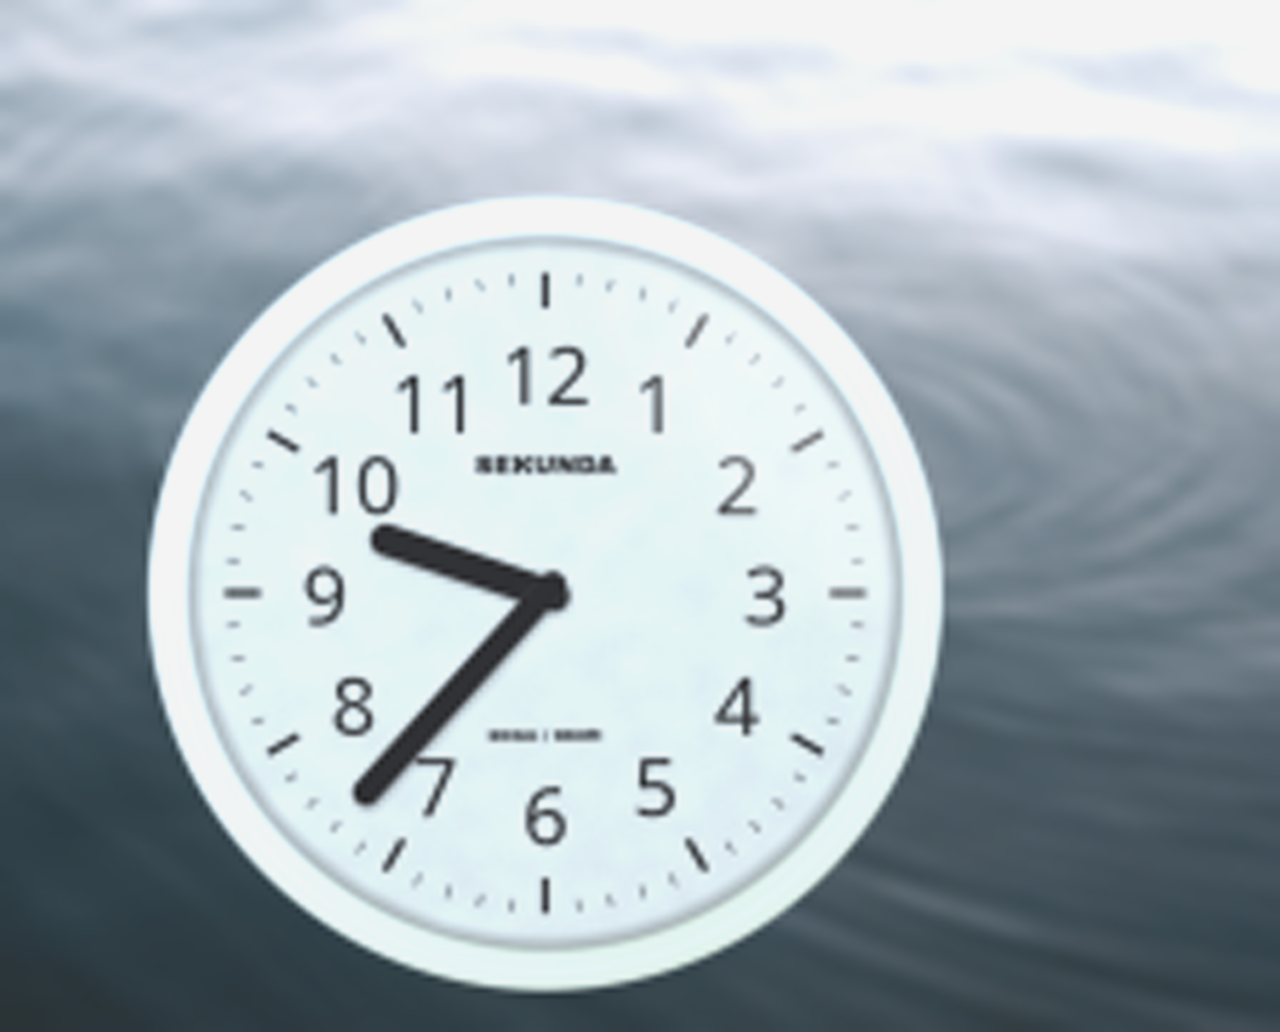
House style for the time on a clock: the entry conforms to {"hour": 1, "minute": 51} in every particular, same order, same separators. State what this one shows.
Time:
{"hour": 9, "minute": 37}
